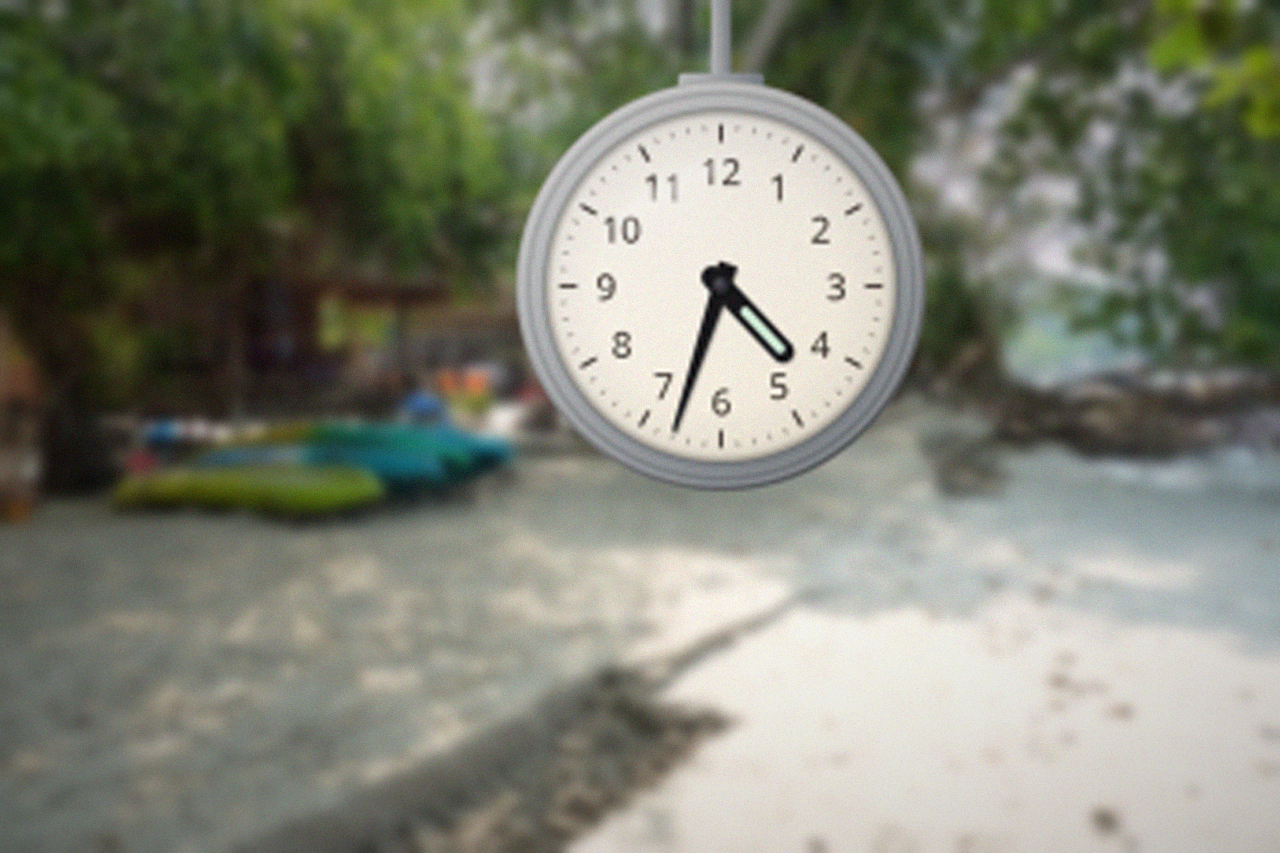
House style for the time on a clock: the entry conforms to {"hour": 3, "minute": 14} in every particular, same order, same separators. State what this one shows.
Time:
{"hour": 4, "minute": 33}
